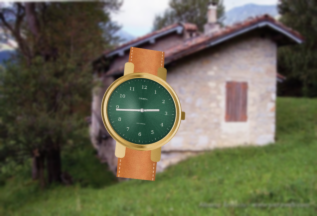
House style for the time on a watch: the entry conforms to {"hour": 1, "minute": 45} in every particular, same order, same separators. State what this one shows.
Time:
{"hour": 2, "minute": 44}
